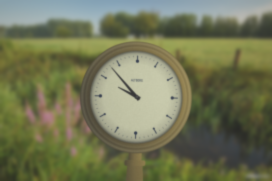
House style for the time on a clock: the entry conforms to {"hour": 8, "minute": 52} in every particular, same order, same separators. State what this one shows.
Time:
{"hour": 9, "minute": 53}
